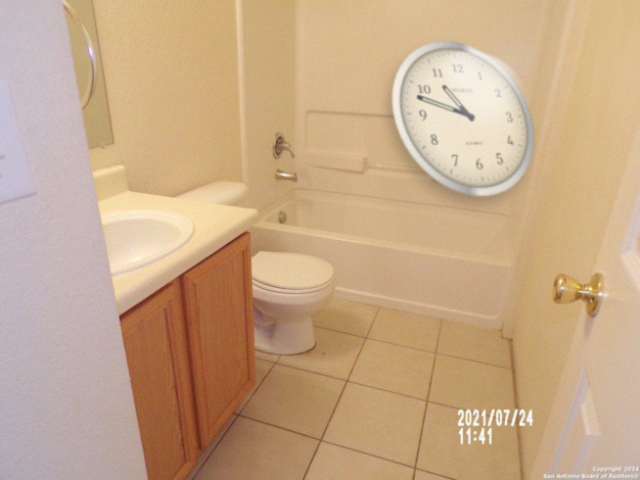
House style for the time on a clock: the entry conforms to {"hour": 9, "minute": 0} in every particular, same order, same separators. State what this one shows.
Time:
{"hour": 10, "minute": 48}
